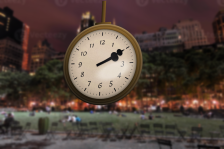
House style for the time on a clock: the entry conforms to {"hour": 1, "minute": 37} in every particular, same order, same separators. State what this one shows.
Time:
{"hour": 2, "minute": 10}
